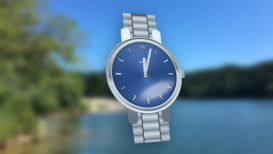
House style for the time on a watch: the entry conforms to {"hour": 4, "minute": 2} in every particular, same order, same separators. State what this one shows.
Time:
{"hour": 12, "minute": 3}
